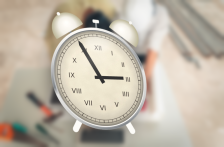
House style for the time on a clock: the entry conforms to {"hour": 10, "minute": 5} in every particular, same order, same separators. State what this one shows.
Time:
{"hour": 2, "minute": 55}
